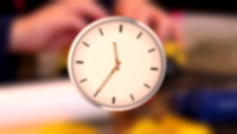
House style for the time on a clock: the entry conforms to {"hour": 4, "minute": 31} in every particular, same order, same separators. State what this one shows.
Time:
{"hour": 11, "minute": 35}
